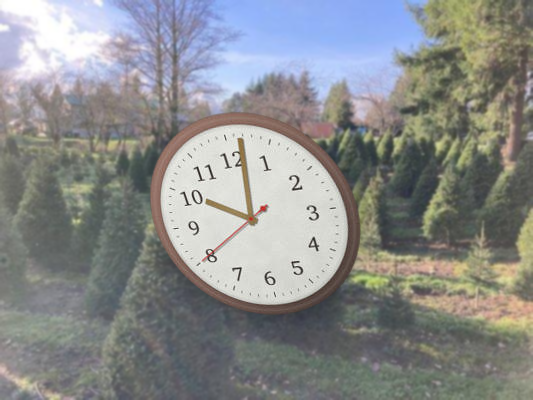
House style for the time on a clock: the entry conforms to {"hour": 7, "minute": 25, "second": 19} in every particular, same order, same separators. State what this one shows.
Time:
{"hour": 10, "minute": 1, "second": 40}
